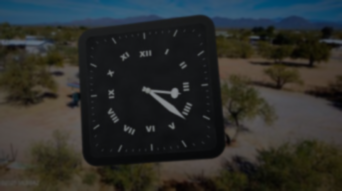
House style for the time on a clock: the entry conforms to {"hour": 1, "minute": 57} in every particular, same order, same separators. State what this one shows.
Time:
{"hour": 3, "minute": 22}
